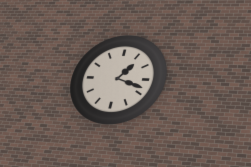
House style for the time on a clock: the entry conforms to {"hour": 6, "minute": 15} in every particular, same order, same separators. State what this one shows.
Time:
{"hour": 1, "minute": 18}
